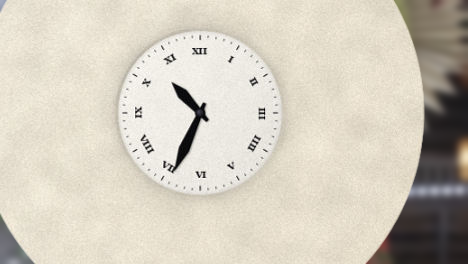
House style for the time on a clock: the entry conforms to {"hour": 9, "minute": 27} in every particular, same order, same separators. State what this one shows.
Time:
{"hour": 10, "minute": 34}
